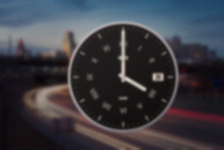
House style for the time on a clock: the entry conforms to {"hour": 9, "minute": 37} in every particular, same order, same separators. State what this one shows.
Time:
{"hour": 4, "minute": 0}
